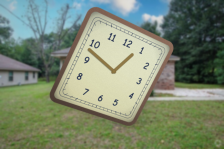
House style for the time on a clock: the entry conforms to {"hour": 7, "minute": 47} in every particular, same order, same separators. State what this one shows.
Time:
{"hour": 12, "minute": 48}
